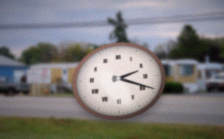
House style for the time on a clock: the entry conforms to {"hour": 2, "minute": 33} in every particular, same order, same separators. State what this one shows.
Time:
{"hour": 2, "minute": 19}
